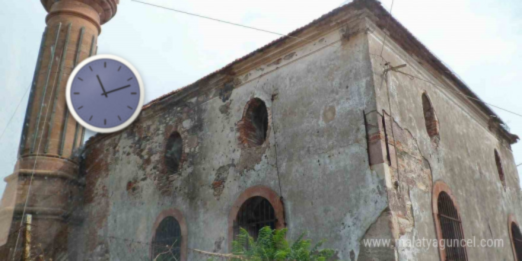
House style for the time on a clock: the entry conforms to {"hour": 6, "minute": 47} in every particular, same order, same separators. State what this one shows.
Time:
{"hour": 11, "minute": 12}
